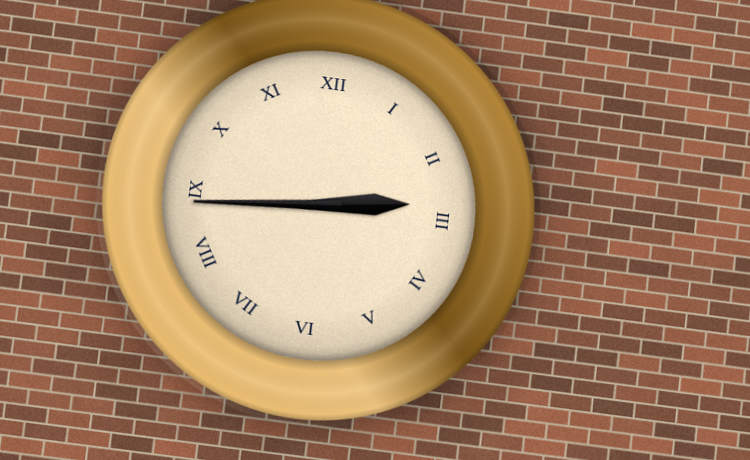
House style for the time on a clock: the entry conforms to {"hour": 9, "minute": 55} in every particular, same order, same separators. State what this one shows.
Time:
{"hour": 2, "minute": 44}
